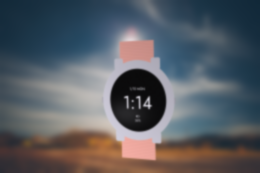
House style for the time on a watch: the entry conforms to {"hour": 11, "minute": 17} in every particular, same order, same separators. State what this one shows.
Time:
{"hour": 1, "minute": 14}
